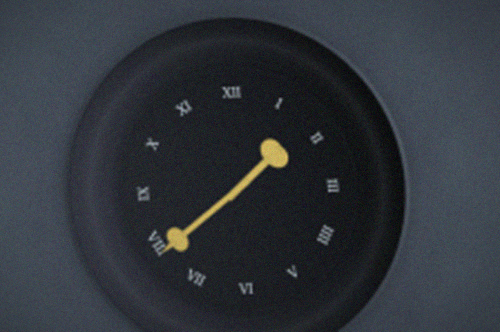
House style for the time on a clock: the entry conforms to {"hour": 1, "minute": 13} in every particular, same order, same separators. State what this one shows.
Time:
{"hour": 1, "minute": 39}
